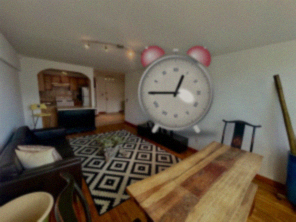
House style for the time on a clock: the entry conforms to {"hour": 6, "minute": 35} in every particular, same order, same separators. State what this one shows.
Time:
{"hour": 12, "minute": 45}
